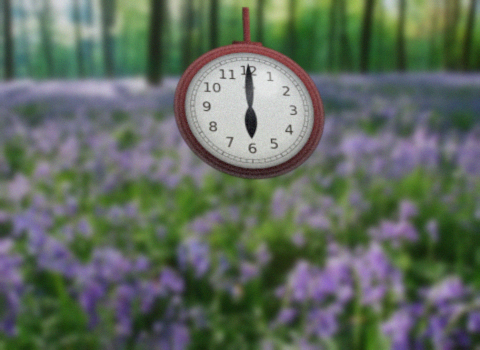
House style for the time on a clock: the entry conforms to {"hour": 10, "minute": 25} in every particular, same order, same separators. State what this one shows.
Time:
{"hour": 6, "minute": 0}
